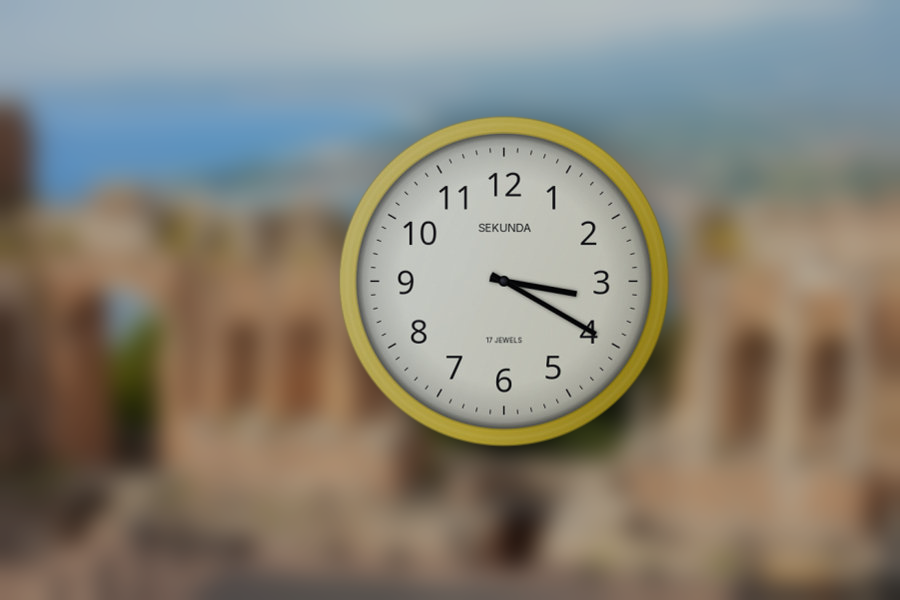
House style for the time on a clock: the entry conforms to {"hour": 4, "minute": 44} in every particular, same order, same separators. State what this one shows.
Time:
{"hour": 3, "minute": 20}
